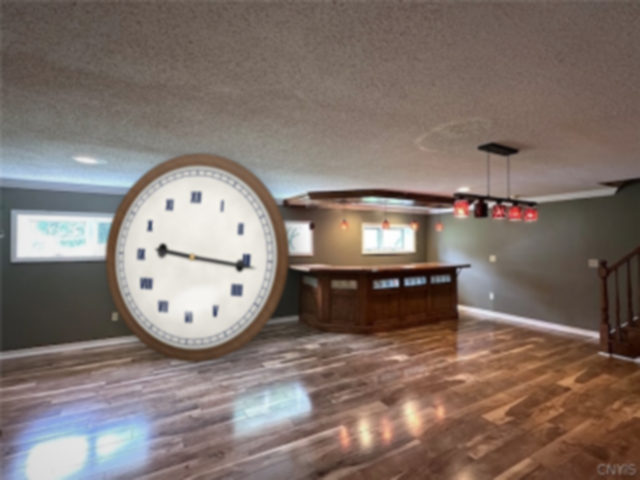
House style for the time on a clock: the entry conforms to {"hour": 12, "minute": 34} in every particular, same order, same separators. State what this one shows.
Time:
{"hour": 9, "minute": 16}
